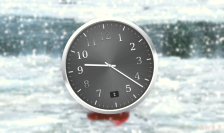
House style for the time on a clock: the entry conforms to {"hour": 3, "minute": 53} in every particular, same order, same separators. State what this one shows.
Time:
{"hour": 9, "minute": 22}
